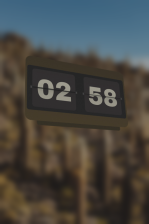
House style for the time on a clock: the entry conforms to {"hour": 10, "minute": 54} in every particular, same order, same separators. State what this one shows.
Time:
{"hour": 2, "minute": 58}
